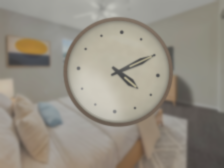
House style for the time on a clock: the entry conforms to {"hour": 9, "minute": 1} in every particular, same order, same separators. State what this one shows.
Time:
{"hour": 4, "minute": 10}
